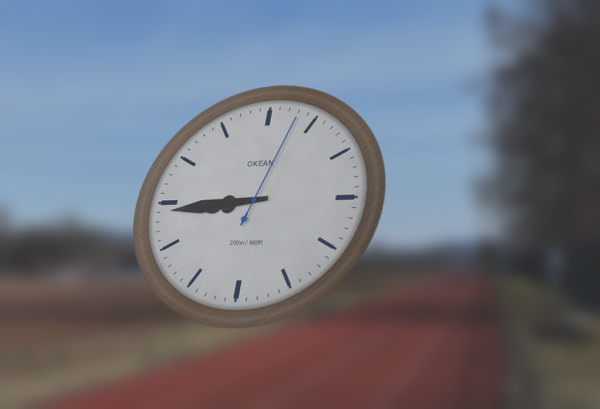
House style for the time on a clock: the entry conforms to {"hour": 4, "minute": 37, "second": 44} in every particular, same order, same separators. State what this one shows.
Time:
{"hour": 8, "minute": 44, "second": 3}
